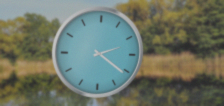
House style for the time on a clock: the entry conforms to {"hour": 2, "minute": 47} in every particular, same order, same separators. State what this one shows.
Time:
{"hour": 2, "minute": 21}
